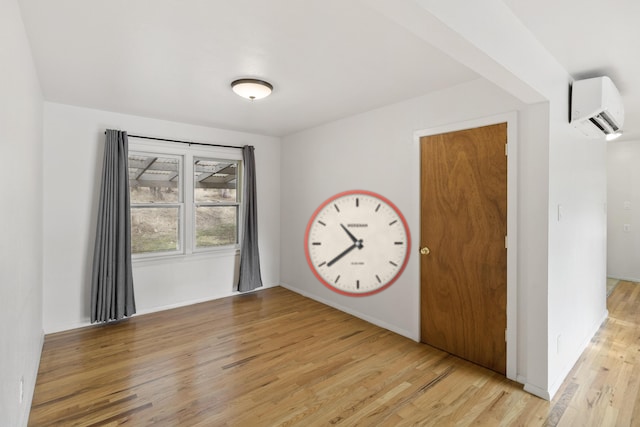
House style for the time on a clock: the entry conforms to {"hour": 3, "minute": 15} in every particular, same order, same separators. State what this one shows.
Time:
{"hour": 10, "minute": 39}
